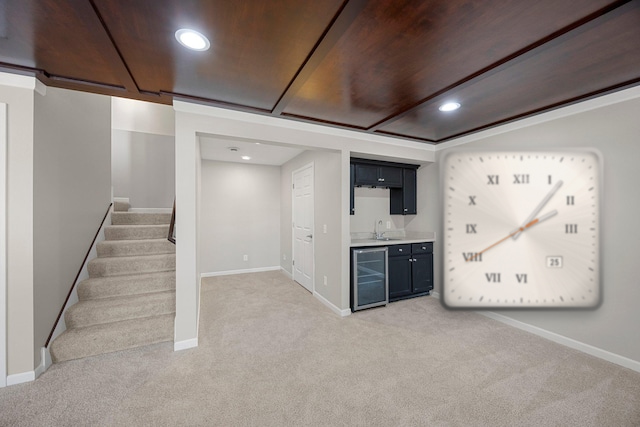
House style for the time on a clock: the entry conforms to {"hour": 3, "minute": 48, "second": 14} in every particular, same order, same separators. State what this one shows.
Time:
{"hour": 2, "minute": 6, "second": 40}
